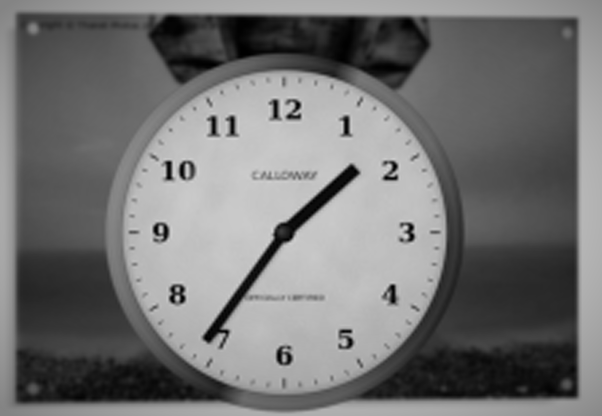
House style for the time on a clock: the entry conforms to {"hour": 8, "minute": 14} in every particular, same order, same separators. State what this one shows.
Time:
{"hour": 1, "minute": 36}
